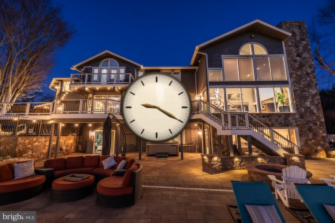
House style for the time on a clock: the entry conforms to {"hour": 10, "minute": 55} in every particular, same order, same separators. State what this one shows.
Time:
{"hour": 9, "minute": 20}
